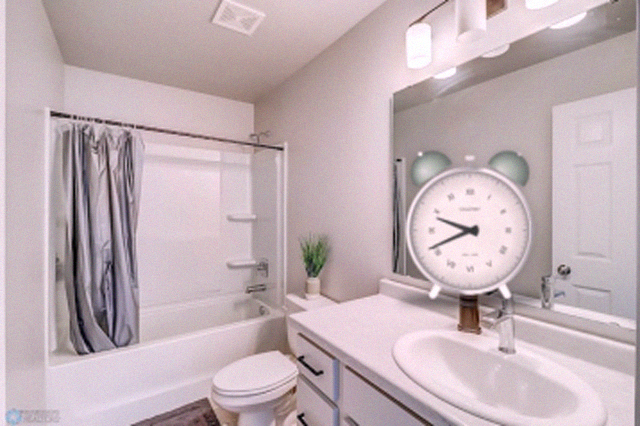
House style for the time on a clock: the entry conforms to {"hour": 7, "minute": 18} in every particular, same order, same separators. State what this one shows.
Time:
{"hour": 9, "minute": 41}
